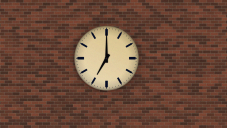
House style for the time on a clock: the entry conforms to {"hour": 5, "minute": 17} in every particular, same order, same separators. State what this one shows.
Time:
{"hour": 7, "minute": 0}
